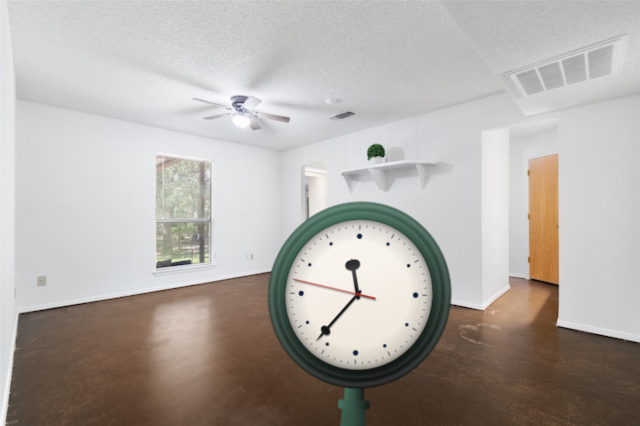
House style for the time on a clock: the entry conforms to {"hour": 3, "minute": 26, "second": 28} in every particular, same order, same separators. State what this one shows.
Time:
{"hour": 11, "minute": 36, "second": 47}
